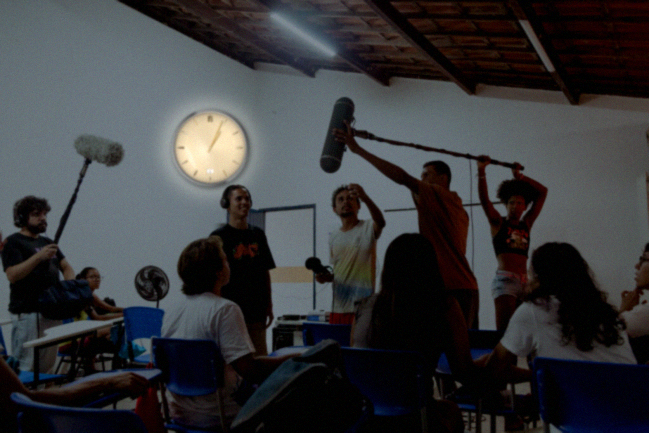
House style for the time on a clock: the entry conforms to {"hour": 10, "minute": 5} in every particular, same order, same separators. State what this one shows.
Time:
{"hour": 1, "minute": 4}
